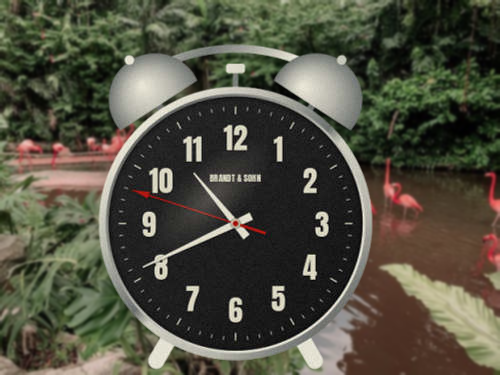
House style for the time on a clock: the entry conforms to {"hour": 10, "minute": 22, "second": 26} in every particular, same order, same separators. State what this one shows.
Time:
{"hour": 10, "minute": 40, "second": 48}
